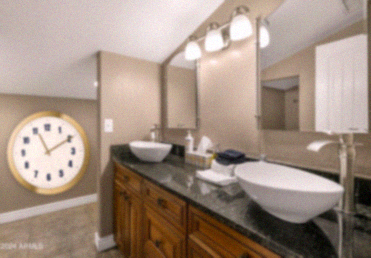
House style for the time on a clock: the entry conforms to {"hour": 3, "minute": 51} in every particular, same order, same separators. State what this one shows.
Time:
{"hour": 11, "minute": 10}
